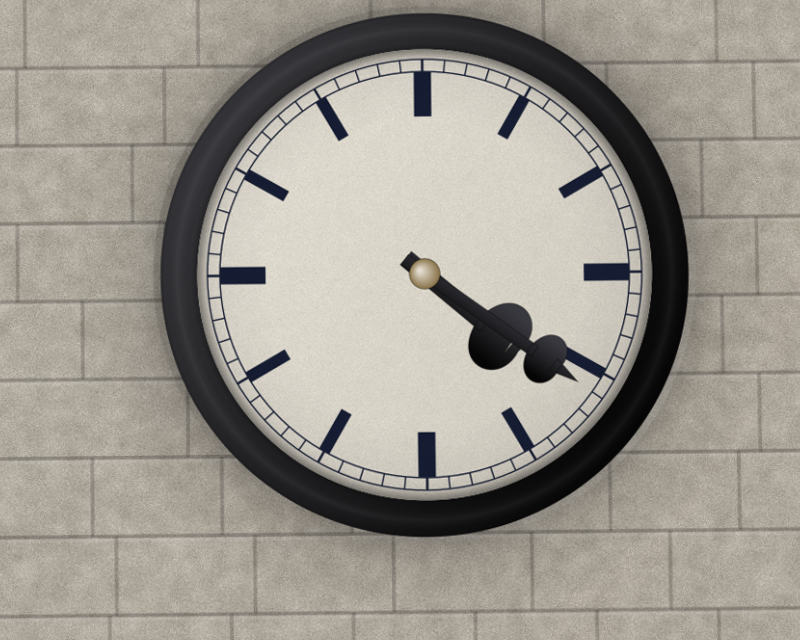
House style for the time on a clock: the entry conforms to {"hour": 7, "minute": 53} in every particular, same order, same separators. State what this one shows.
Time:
{"hour": 4, "minute": 21}
